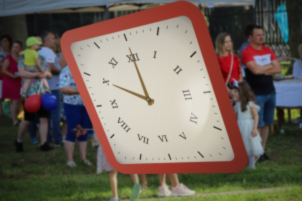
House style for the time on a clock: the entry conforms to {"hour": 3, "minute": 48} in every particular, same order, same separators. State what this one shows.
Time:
{"hour": 10, "minute": 0}
